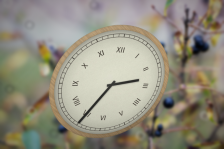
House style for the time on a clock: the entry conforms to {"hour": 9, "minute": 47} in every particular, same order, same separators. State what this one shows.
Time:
{"hour": 2, "minute": 35}
